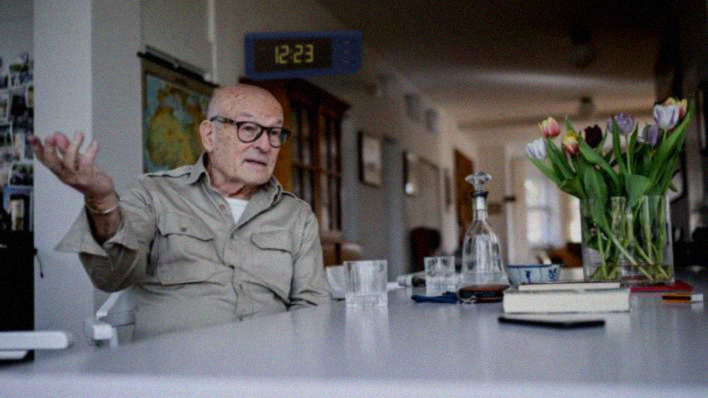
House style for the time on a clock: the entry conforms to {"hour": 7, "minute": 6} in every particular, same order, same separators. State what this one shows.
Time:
{"hour": 12, "minute": 23}
